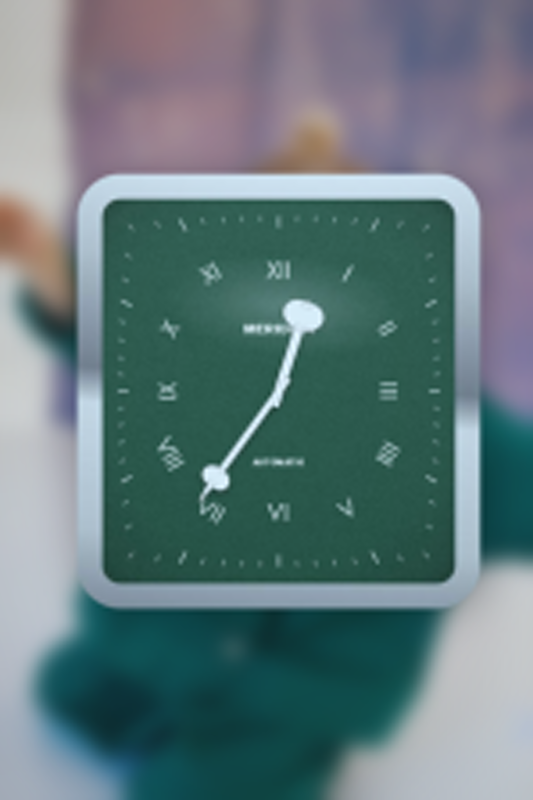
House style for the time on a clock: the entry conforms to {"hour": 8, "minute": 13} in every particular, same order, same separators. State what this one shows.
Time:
{"hour": 12, "minute": 36}
